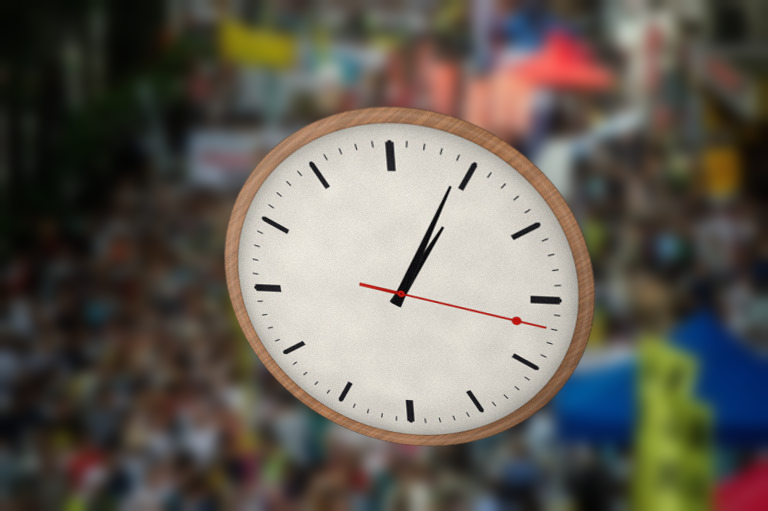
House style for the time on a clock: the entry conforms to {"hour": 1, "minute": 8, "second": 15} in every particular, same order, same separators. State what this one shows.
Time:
{"hour": 1, "minute": 4, "second": 17}
